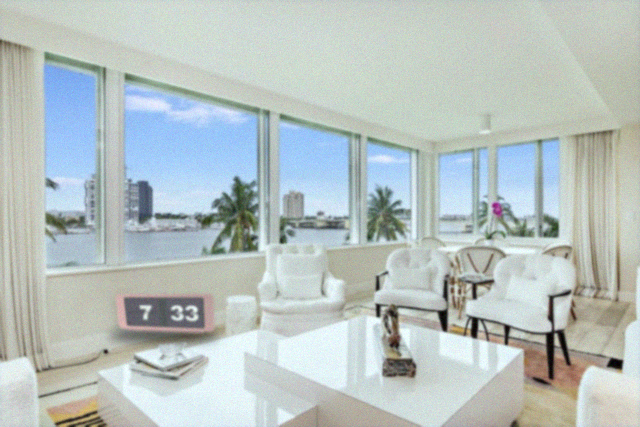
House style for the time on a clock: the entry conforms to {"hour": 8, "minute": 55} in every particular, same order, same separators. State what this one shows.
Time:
{"hour": 7, "minute": 33}
